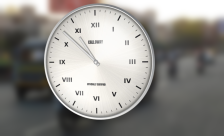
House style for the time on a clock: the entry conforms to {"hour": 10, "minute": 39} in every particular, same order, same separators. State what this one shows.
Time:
{"hour": 10, "minute": 52}
